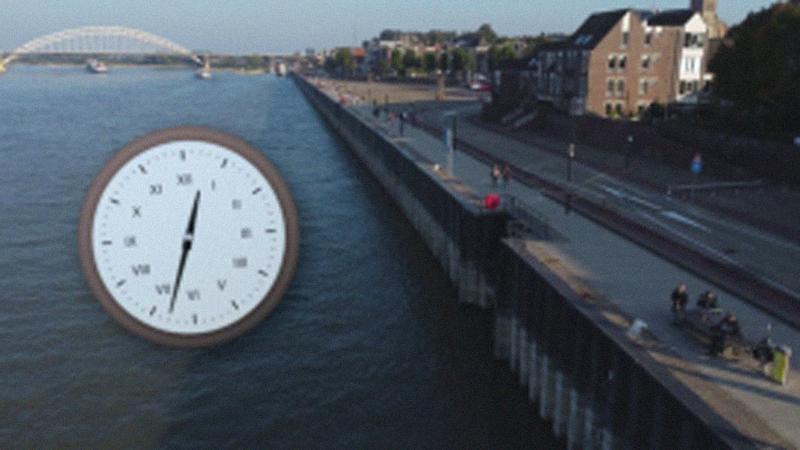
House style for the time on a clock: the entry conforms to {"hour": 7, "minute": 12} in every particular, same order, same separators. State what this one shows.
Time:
{"hour": 12, "minute": 33}
